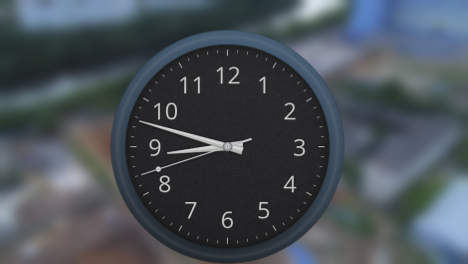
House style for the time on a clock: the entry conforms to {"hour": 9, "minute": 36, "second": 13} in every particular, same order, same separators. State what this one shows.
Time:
{"hour": 8, "minute": 47, "second": 42}
